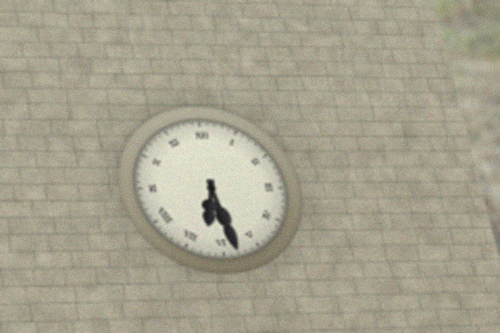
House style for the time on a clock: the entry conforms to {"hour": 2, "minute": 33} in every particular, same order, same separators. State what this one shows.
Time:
{"hour": 6, "minute": 28}
